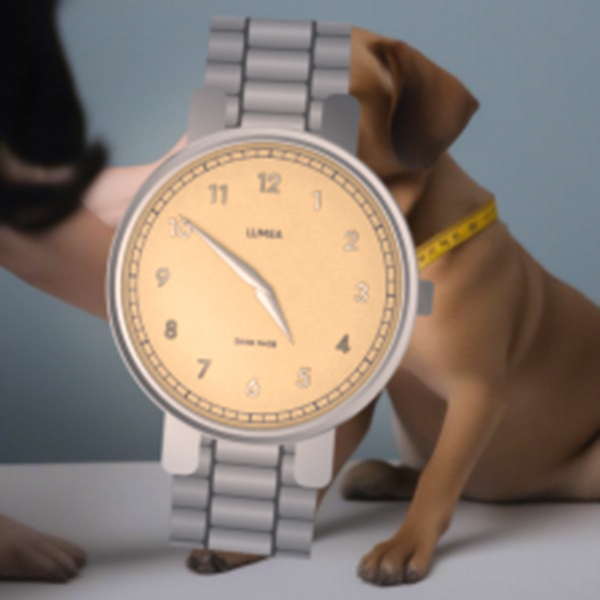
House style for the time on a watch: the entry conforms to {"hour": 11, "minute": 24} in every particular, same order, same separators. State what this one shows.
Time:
{"hour": 4, "minute": 51}
